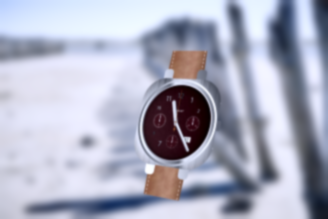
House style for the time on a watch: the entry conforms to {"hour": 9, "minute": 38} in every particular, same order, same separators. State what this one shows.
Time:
{"hour": 11, "minute": 24}
